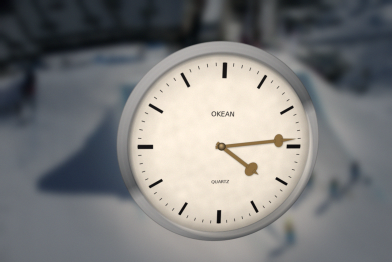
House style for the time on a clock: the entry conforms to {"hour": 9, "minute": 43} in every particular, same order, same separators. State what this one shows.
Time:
{"hour": 4, "minute": 14}
